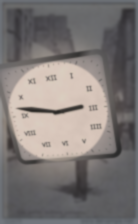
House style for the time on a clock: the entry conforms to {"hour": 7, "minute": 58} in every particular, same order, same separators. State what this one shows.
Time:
{"hour": 2, "minute": 47}
